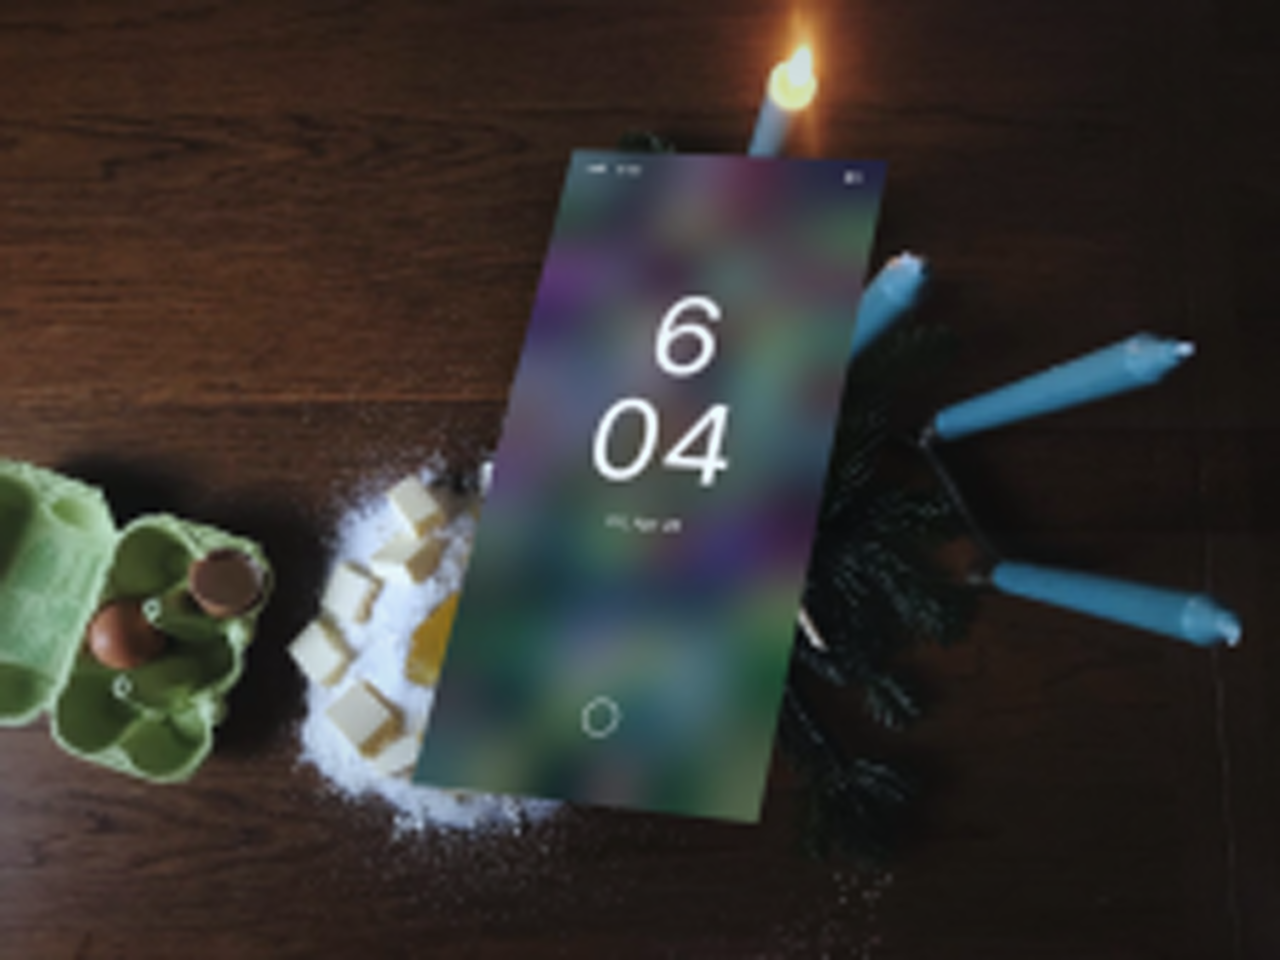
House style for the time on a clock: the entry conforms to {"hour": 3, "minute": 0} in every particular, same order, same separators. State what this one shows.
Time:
{"hour": 6, "minute": 4}
